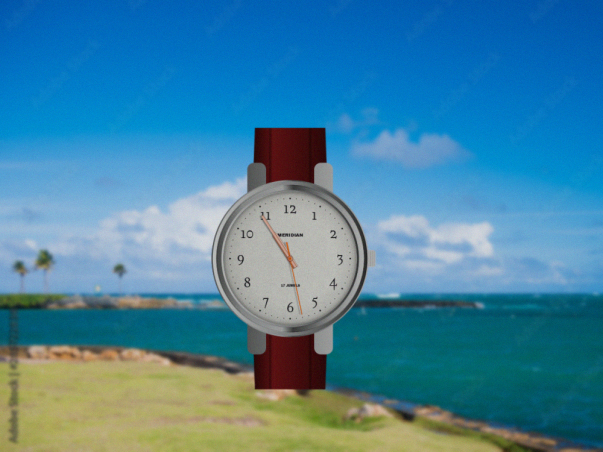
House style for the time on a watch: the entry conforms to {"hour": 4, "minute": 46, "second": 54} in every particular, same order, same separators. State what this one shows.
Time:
{"hour": 10, "minute": 54, "second": 28}
